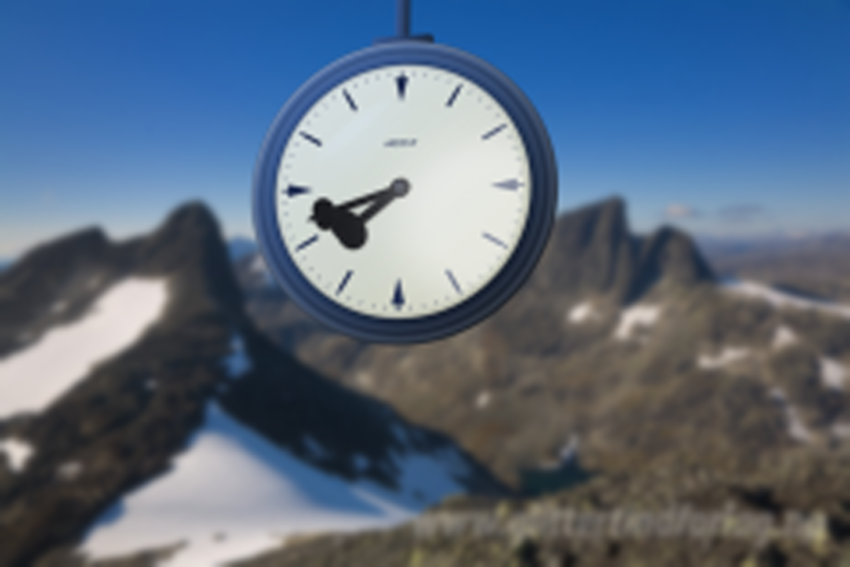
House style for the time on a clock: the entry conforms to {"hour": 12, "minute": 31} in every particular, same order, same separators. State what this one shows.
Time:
{"hour": 7, "minute": 42}
